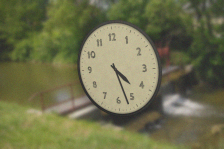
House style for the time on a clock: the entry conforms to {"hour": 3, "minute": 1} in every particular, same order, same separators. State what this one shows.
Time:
{"hour": 4, "minute": 27}
